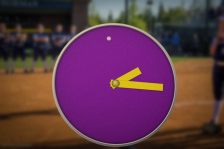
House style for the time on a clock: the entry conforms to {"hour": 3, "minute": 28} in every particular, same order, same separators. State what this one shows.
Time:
{"hour": 2, "minute": 17}
